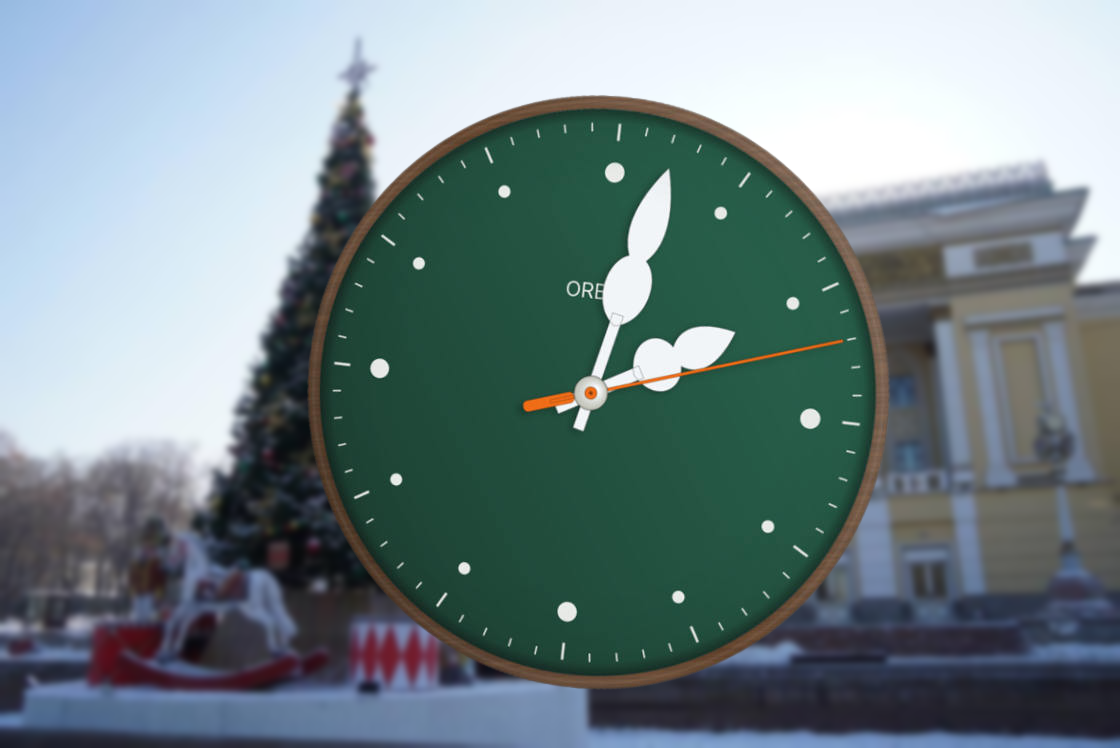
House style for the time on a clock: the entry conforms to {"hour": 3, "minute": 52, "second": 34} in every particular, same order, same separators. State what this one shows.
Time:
{"hour": 2, "minute": 2, "second": 12}
